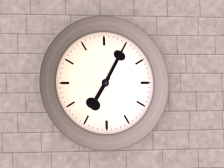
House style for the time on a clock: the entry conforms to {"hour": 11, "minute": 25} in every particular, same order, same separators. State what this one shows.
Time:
{"hour": 7, "minute": 5}
